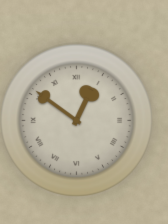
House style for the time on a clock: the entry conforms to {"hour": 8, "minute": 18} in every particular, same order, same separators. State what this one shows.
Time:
{"hour": 12, "minute": 51}
